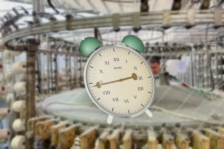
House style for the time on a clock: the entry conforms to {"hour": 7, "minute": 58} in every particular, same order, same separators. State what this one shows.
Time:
{"hour": 2, "minute": 44}
